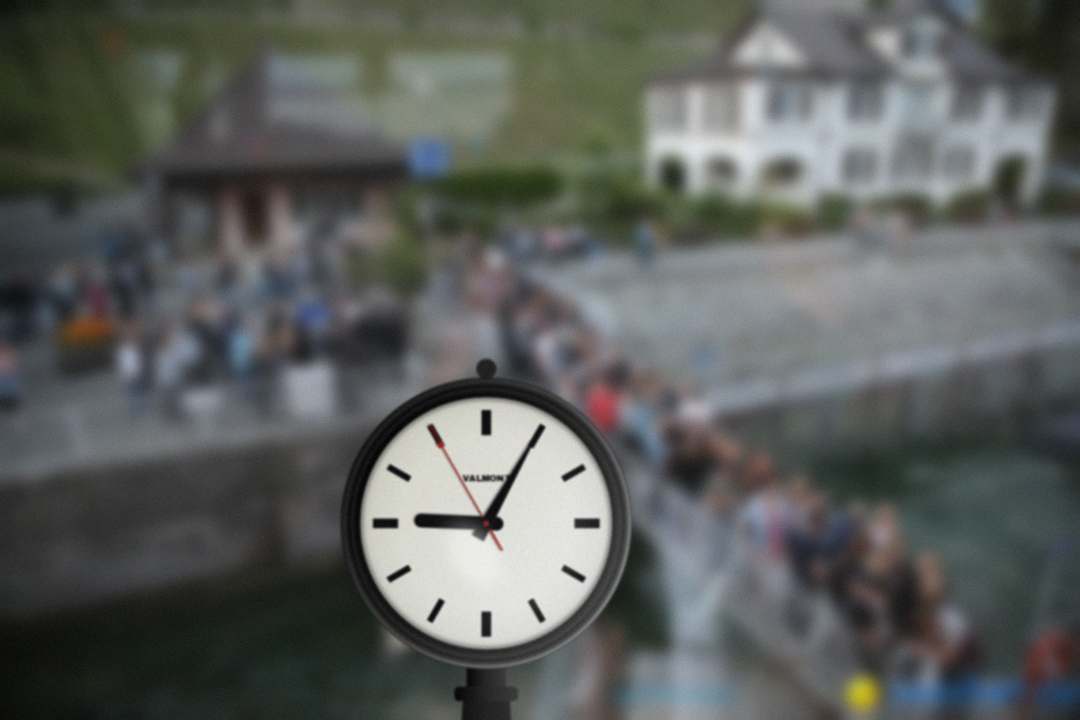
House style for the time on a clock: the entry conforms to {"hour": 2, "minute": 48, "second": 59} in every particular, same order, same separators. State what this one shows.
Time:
{"hour": 9, "minute": 4, "second": 55}
